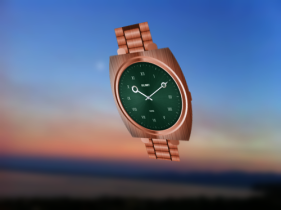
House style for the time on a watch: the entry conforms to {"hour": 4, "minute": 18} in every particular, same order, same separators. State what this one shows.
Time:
{"hour": 10, "minute": 10}
